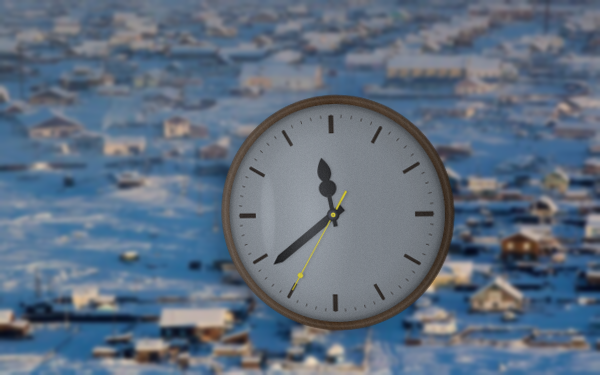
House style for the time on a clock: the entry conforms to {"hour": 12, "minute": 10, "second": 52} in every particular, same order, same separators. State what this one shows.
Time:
{"hour": 11, "minute": 38, "second": 35}
